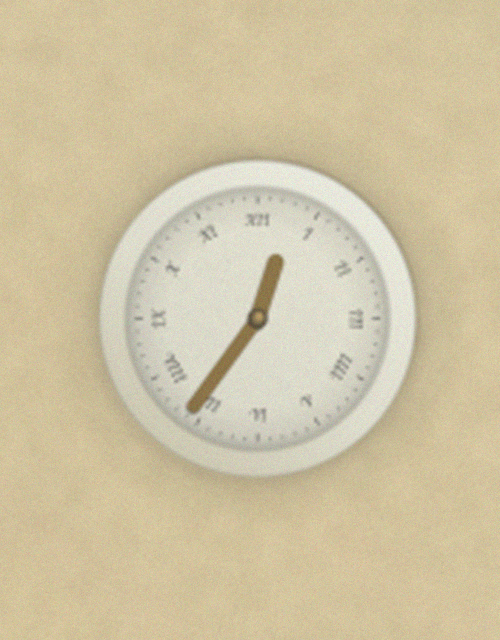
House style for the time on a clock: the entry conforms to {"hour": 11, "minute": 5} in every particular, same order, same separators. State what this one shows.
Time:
{"hour": 12, "minute": 36}
